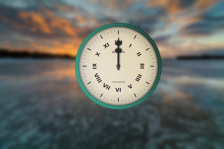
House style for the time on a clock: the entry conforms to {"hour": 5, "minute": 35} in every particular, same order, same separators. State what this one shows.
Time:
{"hour": 12, "minute": 0}
